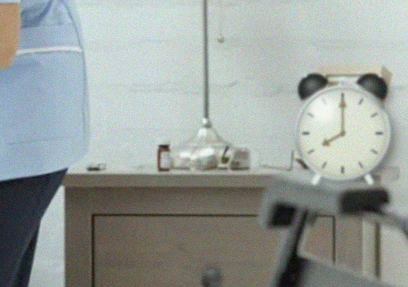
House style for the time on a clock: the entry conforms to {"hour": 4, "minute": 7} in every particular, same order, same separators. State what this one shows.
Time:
{"hour": 8, "minute": 0}
